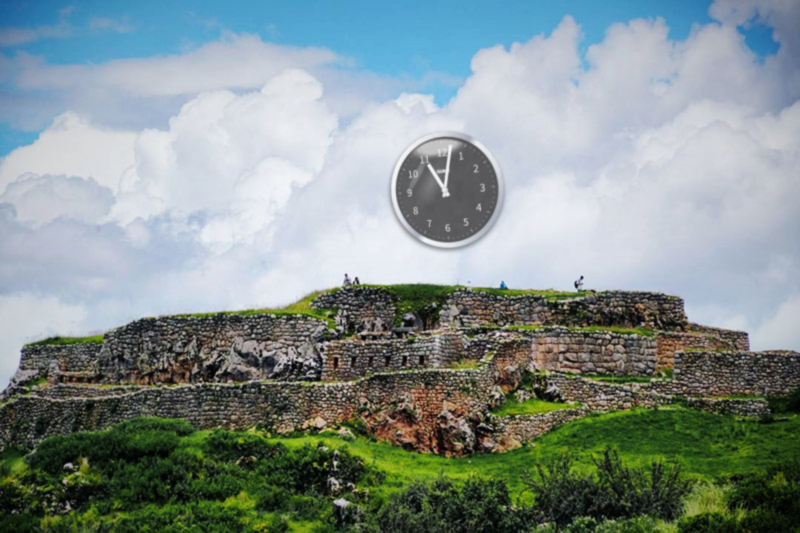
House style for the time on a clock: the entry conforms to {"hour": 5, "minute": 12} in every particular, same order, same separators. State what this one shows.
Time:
{"hour": 11, "minute": 2}
